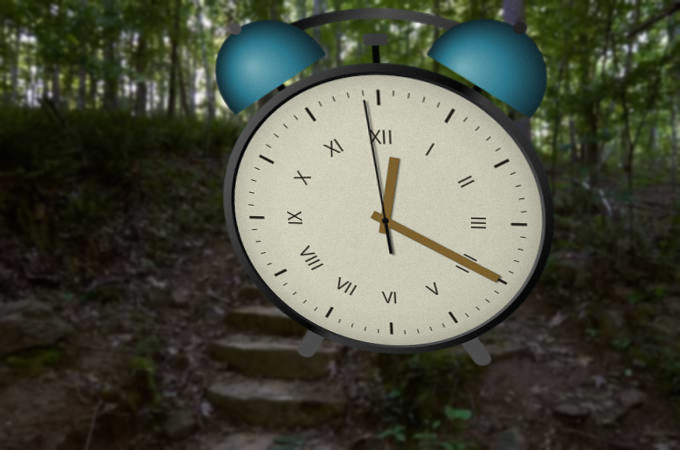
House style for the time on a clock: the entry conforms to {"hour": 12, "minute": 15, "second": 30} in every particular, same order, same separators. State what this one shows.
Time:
{"hour": 12, "minute": 19, "second": 59}
